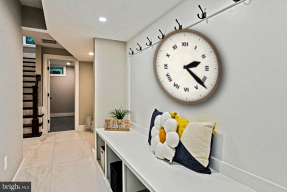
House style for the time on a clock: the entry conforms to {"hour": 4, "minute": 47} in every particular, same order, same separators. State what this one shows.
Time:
{"hour": 2, "minute": 22}
